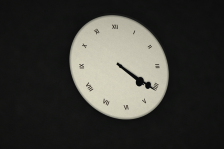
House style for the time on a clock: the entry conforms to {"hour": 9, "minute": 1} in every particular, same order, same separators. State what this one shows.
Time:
{"hour": 4, "minute": 21}
